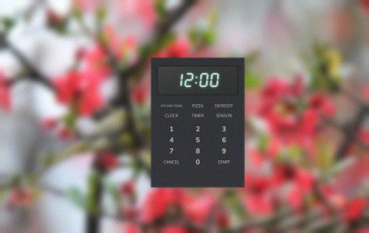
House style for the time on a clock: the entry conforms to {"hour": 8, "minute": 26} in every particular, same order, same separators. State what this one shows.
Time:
{"hour": 12, "minute": 0}
